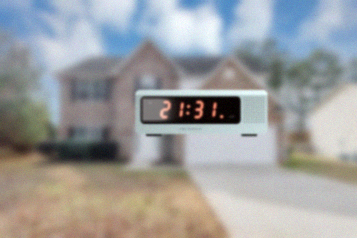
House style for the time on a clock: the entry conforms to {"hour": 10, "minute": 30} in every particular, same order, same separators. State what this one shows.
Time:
{"hour": 21, "minute": 31}
